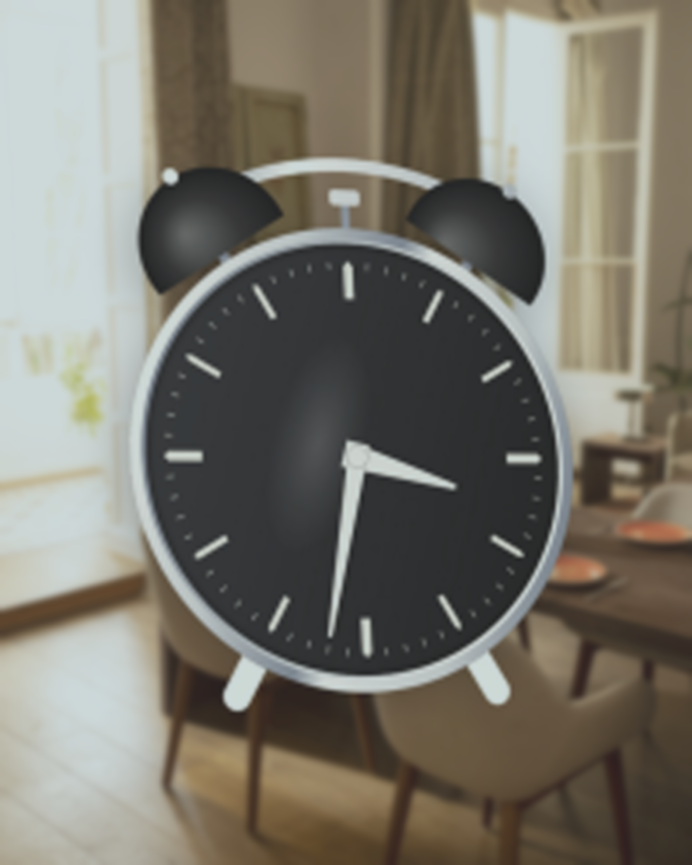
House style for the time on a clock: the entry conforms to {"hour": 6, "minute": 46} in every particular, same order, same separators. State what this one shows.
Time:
{"hour": 3, "minute": 32}
